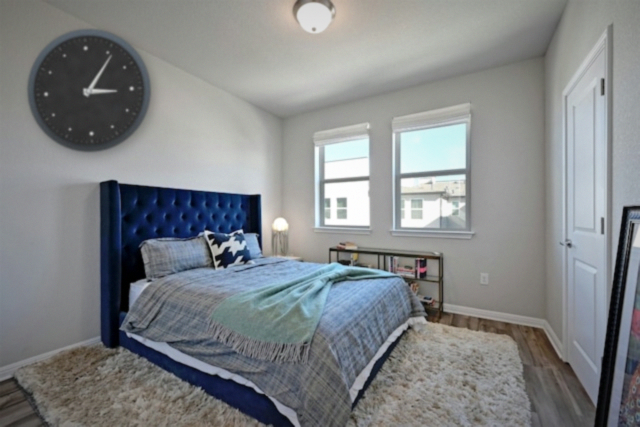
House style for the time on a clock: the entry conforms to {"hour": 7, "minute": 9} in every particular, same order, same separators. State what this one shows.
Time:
{"hour": 3, "minute": 6}
